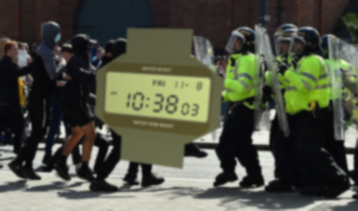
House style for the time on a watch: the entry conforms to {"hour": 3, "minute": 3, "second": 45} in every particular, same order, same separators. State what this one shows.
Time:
{"hour": 10, "minute": 38, "second": 3}
